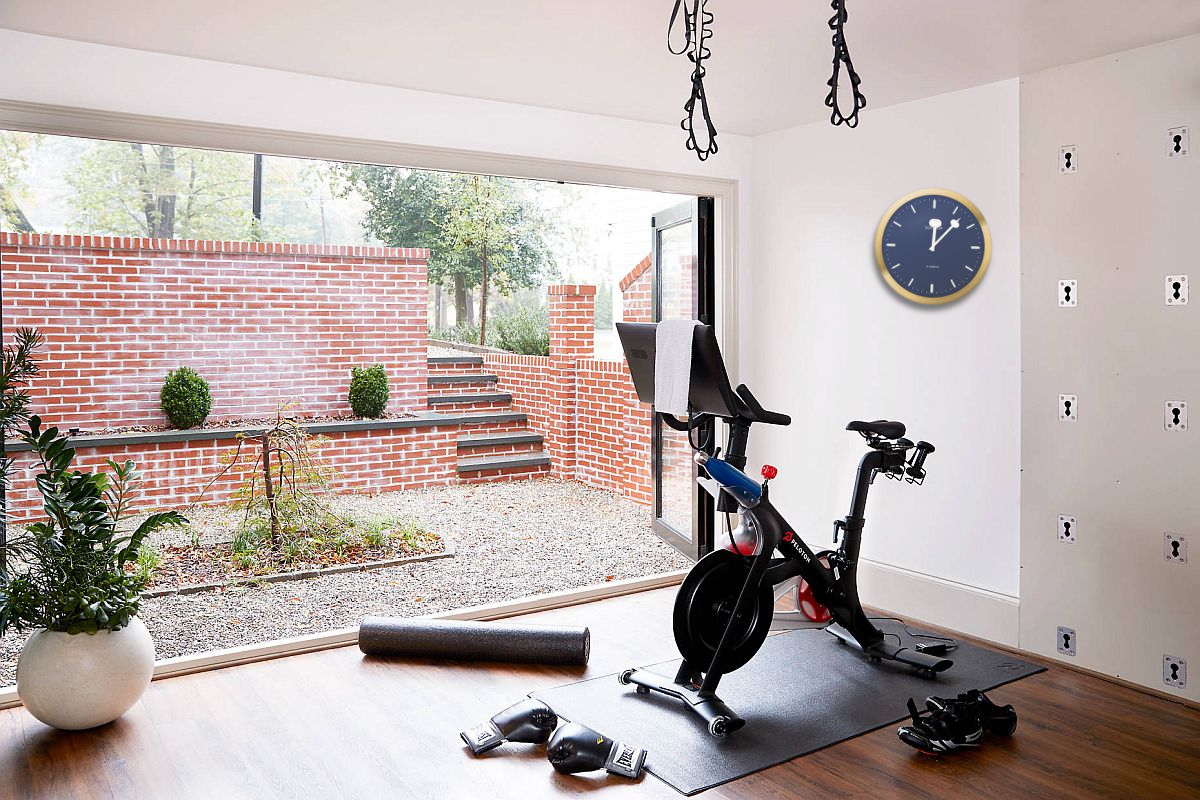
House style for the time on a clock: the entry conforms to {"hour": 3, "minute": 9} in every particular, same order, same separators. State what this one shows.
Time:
{"hour": 12, "minute": 7}
